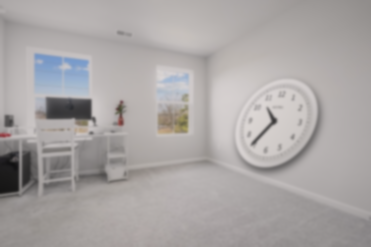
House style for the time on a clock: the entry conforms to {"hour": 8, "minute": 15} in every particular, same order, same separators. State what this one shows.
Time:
{"hour": 10, "minute": 36}
